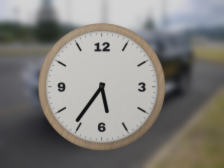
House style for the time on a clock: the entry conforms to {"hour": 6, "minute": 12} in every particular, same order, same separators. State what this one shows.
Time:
{"hour": 5, "minute": 36}
